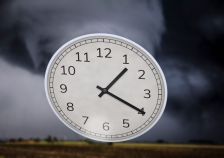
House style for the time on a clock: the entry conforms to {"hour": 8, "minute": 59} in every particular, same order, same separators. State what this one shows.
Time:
{"hour": 1, "minute": 20}
